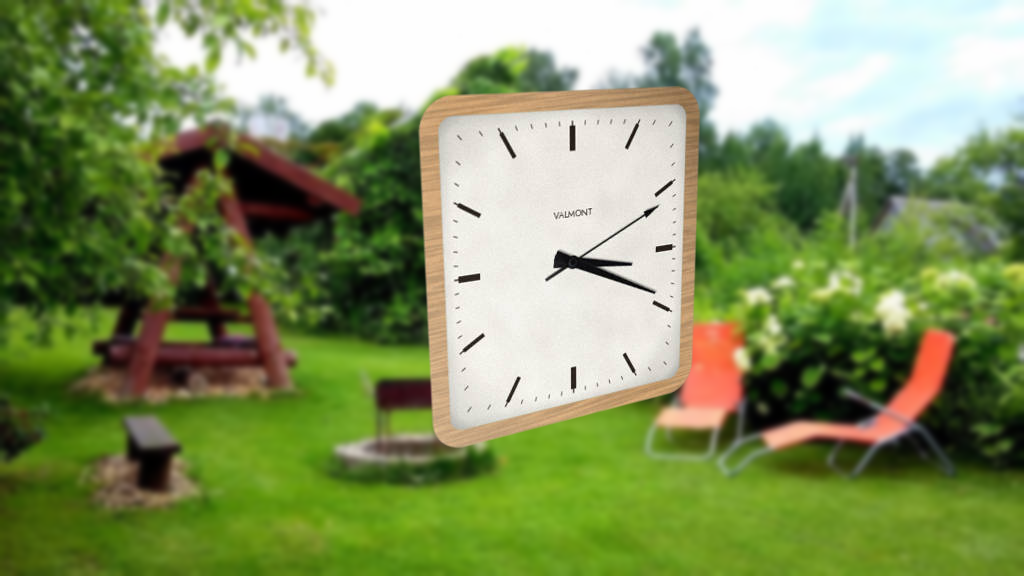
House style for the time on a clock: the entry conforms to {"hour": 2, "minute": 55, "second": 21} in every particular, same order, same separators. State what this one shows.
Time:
{"hour": 3, "minute": 19, "second": 11}
